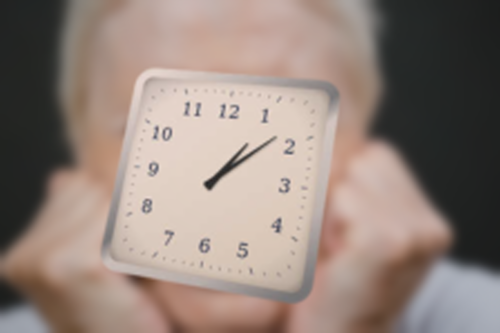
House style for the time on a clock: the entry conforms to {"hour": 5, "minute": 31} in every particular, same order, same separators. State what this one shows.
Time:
{"hour": 1, "minute": 8}
